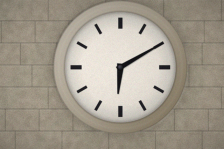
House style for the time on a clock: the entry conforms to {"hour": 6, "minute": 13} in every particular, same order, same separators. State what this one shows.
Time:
{"hour": 6, "minute": 10}
